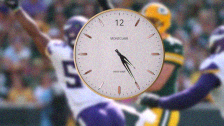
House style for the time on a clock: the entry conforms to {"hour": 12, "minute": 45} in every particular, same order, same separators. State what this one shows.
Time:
{"hour": 4, "minute": 25}
